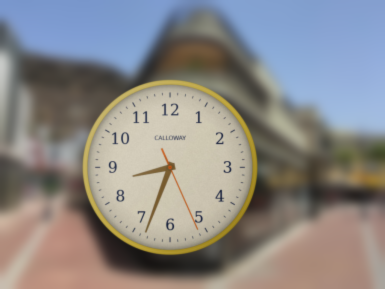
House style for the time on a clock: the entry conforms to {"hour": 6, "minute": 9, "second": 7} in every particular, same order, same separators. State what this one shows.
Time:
{"hour": 8, "minute": 33, "second": 26}
